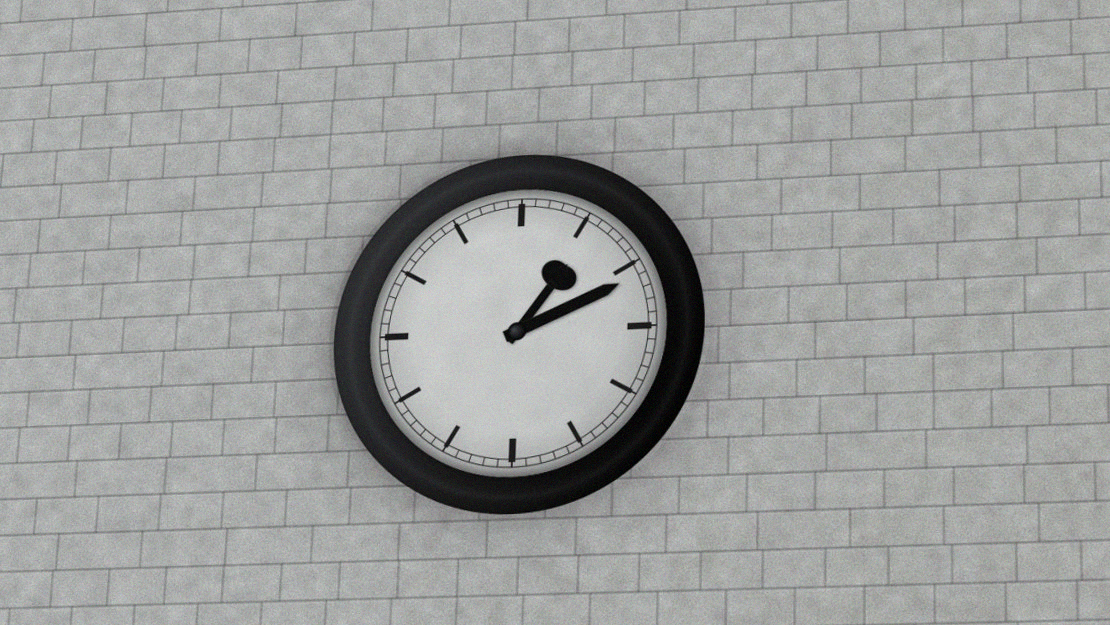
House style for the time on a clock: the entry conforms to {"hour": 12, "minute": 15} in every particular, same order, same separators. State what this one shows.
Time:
{"hour": 1, "minute": 11}
